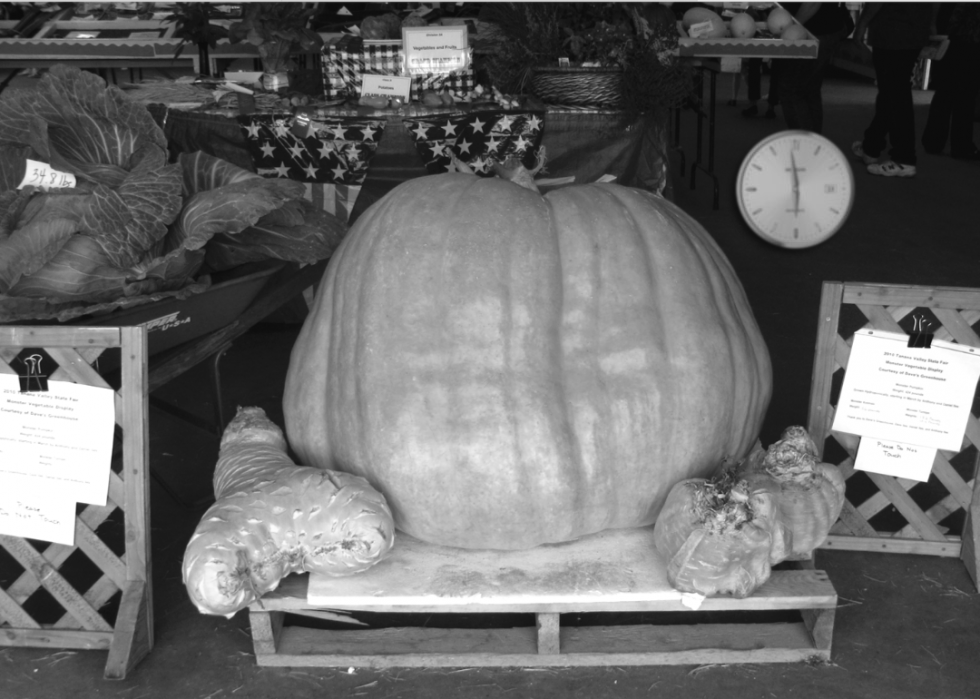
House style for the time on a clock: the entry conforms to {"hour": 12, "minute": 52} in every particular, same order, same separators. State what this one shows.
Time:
{"hour": 5, "minute": 59}
